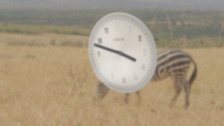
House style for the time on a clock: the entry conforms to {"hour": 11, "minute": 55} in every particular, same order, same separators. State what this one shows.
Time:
{"hour": 3, "minute": 48}
